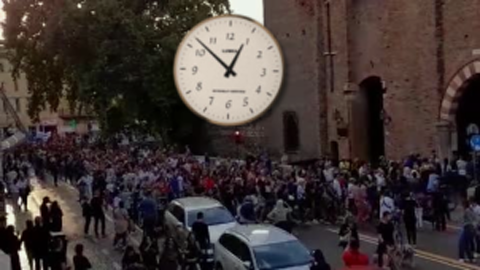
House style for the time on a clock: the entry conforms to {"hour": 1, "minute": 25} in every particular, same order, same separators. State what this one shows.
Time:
{"hour": 12, "minute": 52}
